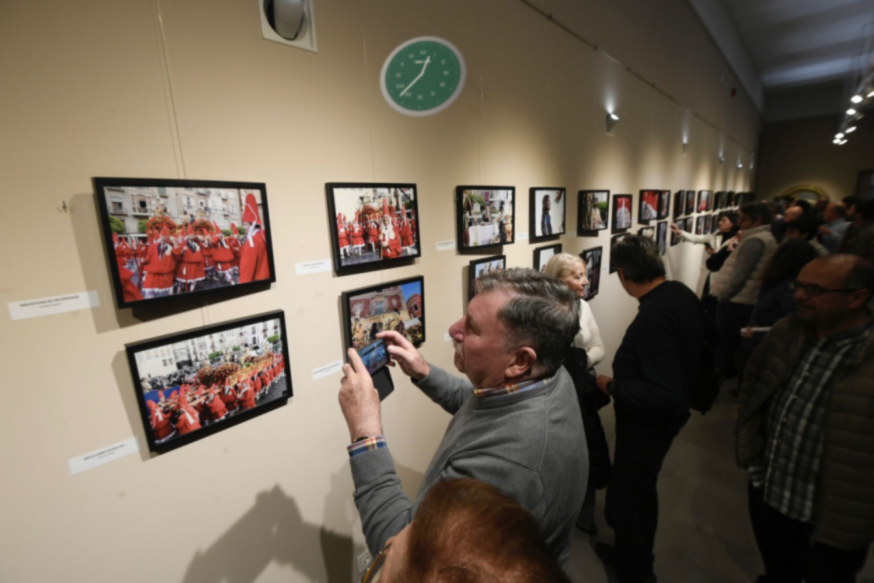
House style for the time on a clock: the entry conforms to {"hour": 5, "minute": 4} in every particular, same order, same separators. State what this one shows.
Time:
{"hour": 12, "minute": 37}
